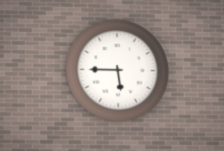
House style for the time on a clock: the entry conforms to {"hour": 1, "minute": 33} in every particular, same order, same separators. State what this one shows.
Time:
{"hour": 5, "minute": 45}
